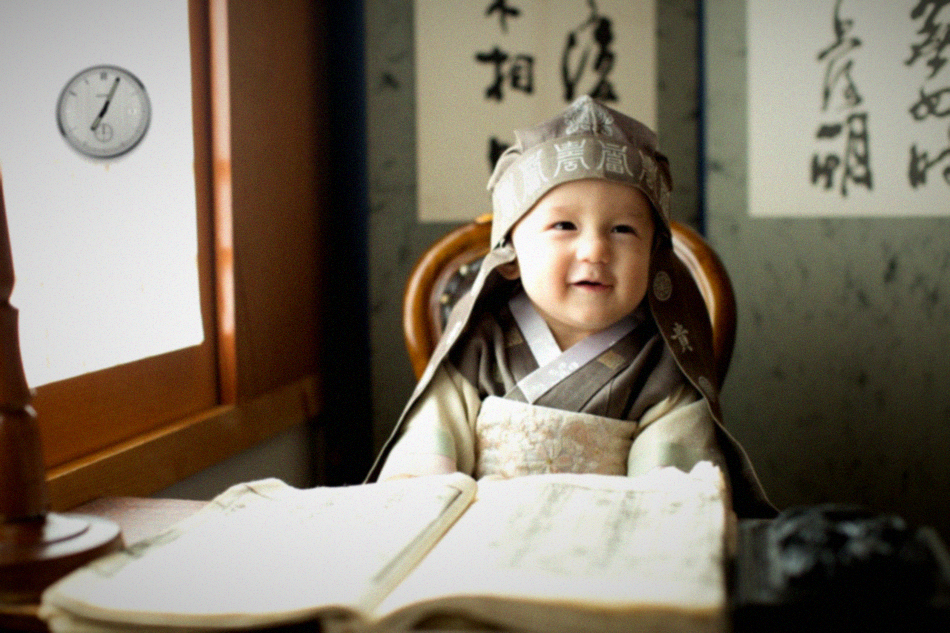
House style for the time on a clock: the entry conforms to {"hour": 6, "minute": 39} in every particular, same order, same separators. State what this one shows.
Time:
{"hour": 7, "minute": 4}
